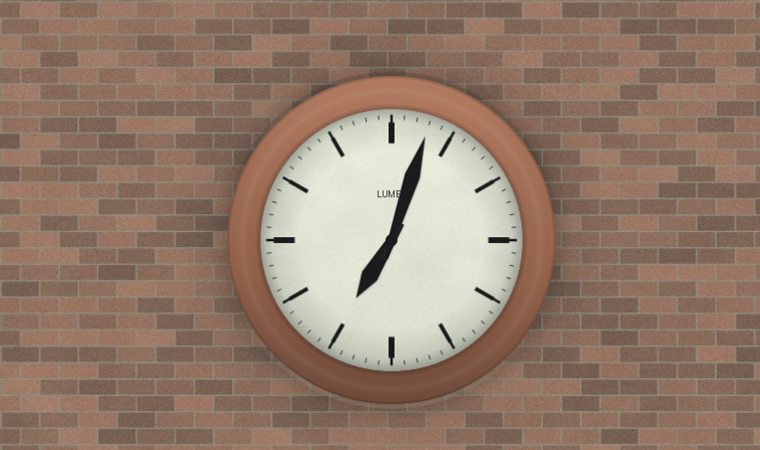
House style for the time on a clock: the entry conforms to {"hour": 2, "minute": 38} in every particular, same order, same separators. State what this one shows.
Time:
{"hour": 7, "minute": 3}
